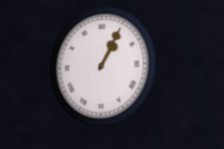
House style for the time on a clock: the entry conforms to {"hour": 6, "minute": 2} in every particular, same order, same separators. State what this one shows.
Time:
{"hour": 1, "minute": 5}
